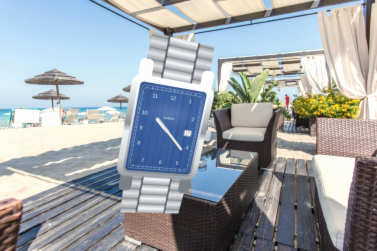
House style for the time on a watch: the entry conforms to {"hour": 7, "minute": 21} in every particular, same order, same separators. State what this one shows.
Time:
{"hour": 10, "minute": 22}
